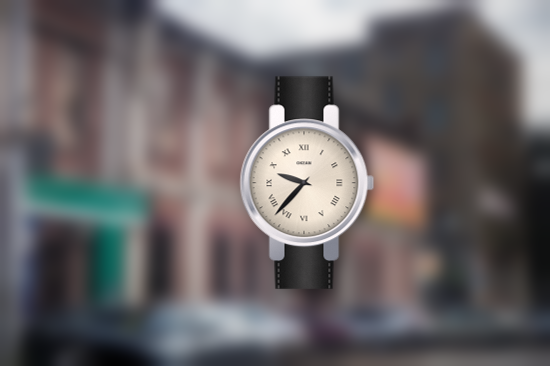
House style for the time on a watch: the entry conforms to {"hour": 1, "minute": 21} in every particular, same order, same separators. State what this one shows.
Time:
{"hour": 9, "minute": 37}
